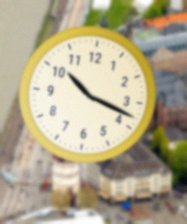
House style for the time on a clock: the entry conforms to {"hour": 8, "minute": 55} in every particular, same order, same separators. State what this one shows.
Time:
{"hour": 10, "minute": 18}
